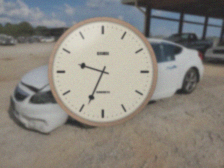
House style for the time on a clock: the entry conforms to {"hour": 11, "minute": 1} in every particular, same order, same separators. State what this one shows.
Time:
{"hour": 9, "minute": 34}
